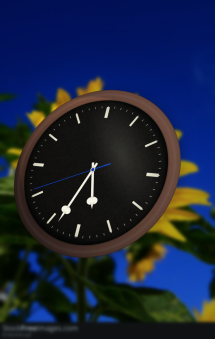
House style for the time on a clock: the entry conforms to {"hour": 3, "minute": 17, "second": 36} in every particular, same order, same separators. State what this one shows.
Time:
{"hour": 5, "minute": 33, "second": 41}
